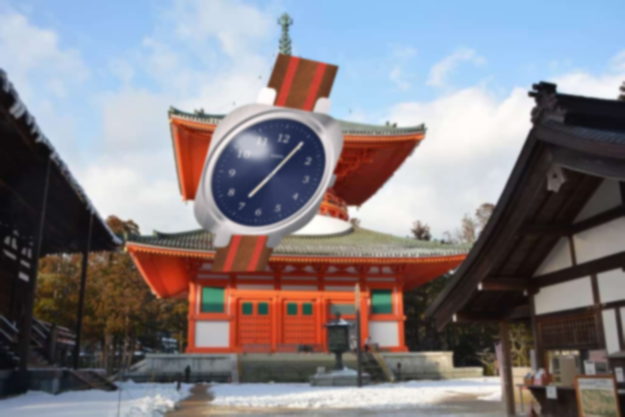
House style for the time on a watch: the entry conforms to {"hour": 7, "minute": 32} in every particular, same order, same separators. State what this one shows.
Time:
{"hour": 7, "minute": 5}
